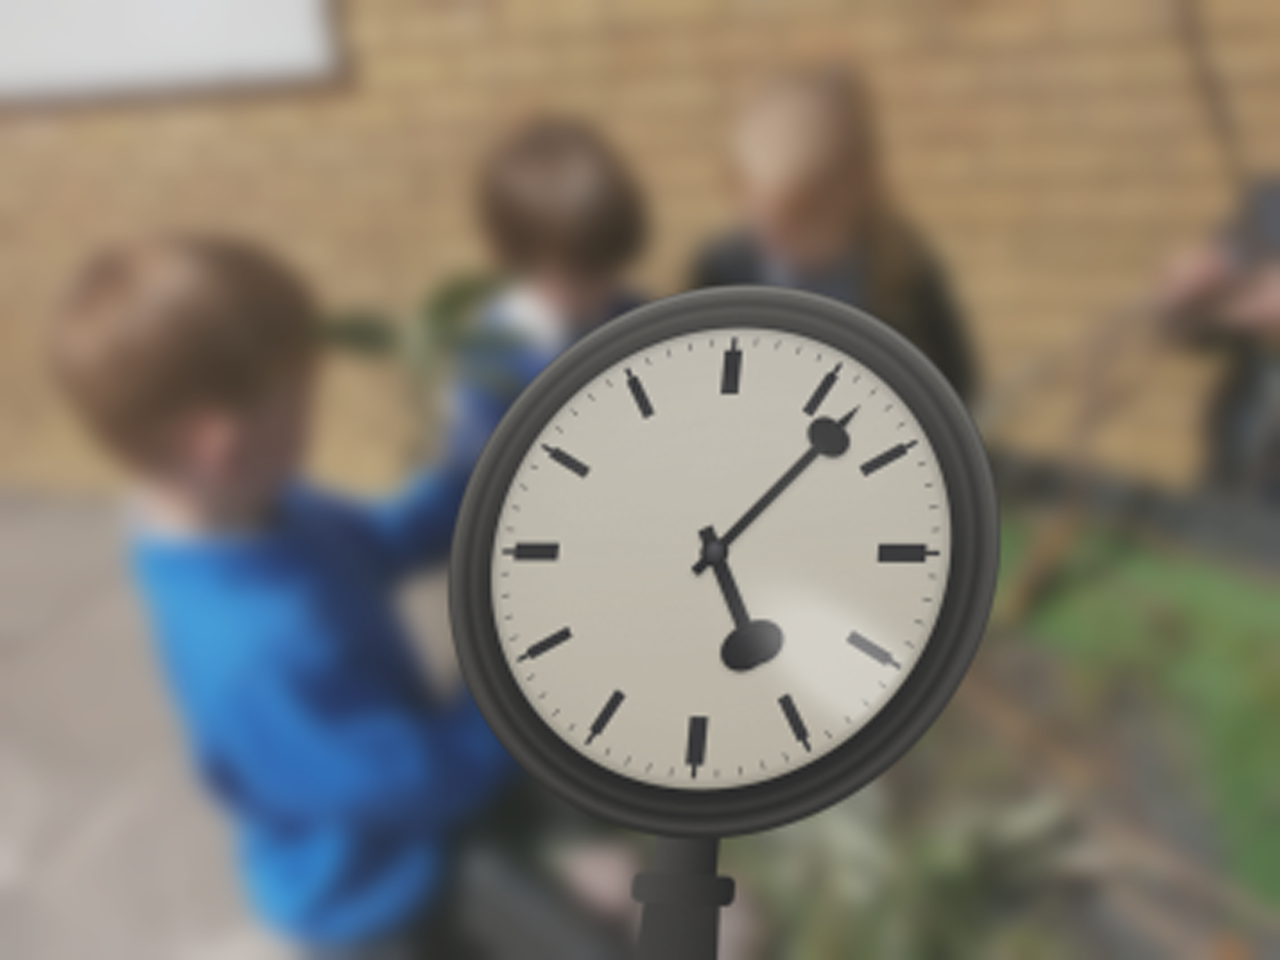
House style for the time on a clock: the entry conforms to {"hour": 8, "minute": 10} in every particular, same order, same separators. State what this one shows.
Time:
{"hour": 5, "minute": 7}
